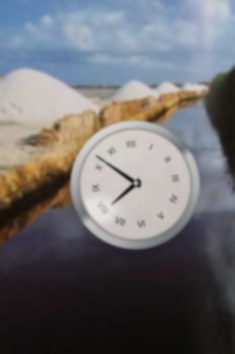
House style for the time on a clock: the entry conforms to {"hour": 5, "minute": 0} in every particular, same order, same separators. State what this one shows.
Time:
{"hour": 7, "minute": 52}
